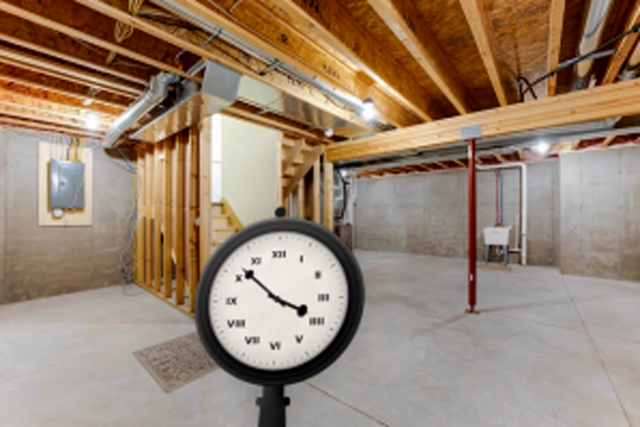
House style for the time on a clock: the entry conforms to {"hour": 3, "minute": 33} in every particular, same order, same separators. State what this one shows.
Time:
{"hour": 3, "minute": 52}
